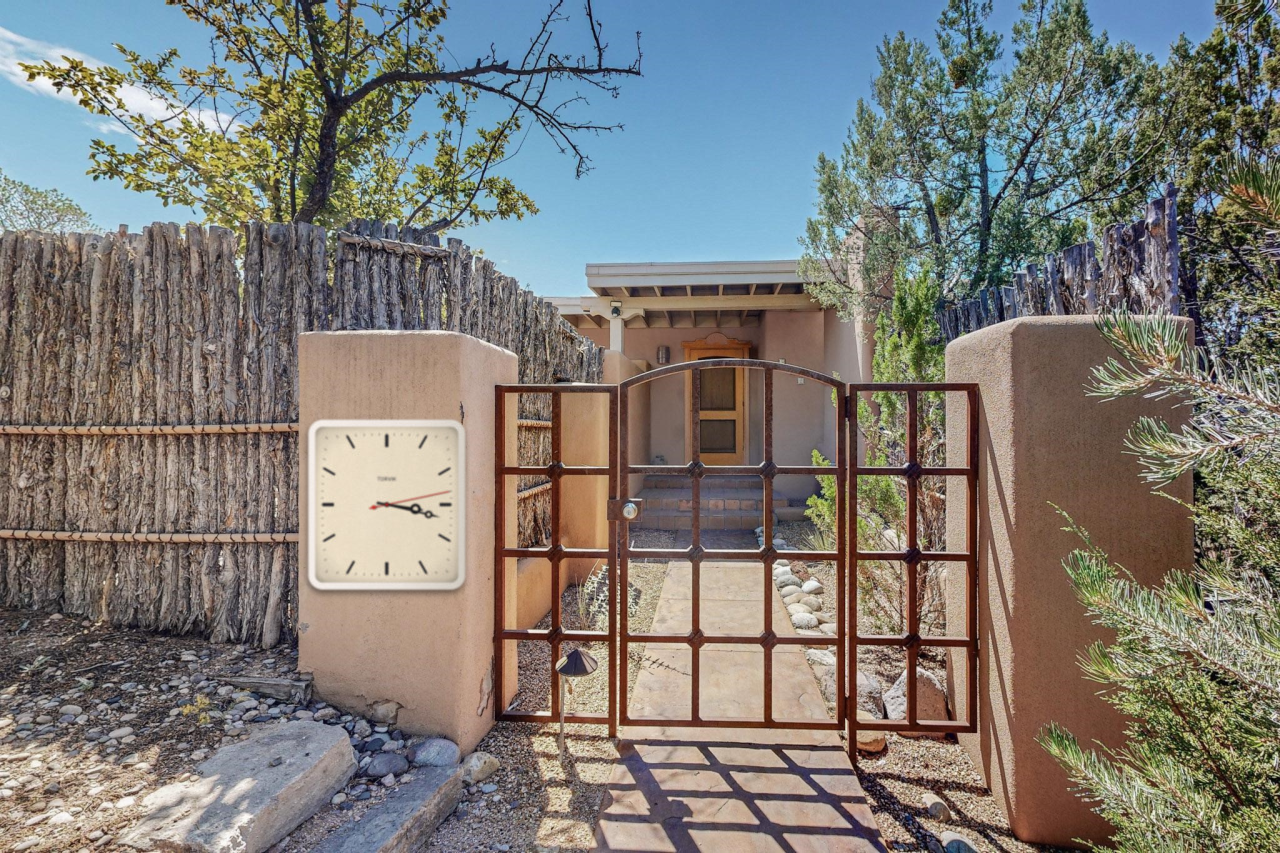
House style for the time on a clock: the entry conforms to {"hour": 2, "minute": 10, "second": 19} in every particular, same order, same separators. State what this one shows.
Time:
{"hour": 3, "minute": 17, "second": 13}
